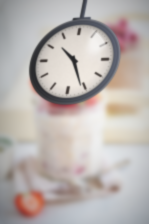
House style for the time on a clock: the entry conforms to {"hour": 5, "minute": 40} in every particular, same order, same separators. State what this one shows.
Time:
{"hour": 10, "minute": 26}
